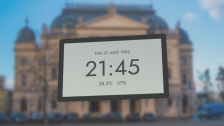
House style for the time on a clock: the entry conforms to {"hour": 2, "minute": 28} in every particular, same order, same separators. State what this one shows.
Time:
{"hour": 21, "minute": 45}
